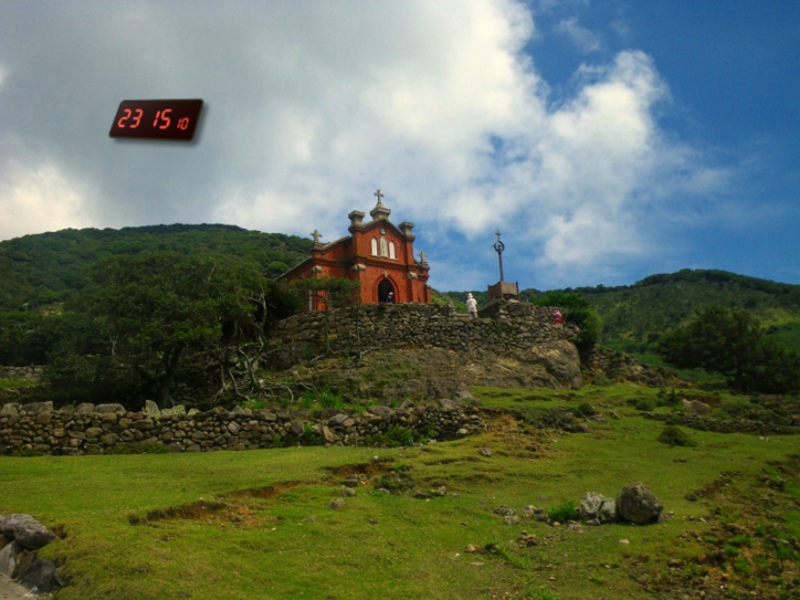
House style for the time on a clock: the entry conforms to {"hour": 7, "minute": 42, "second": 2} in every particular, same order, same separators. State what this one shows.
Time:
{"hour": 23, "minute": 15, "second": 10}
